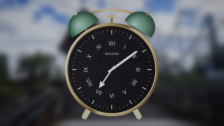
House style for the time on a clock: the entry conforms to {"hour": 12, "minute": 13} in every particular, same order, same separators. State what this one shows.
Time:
{"hour": 7, "minute": 9}
